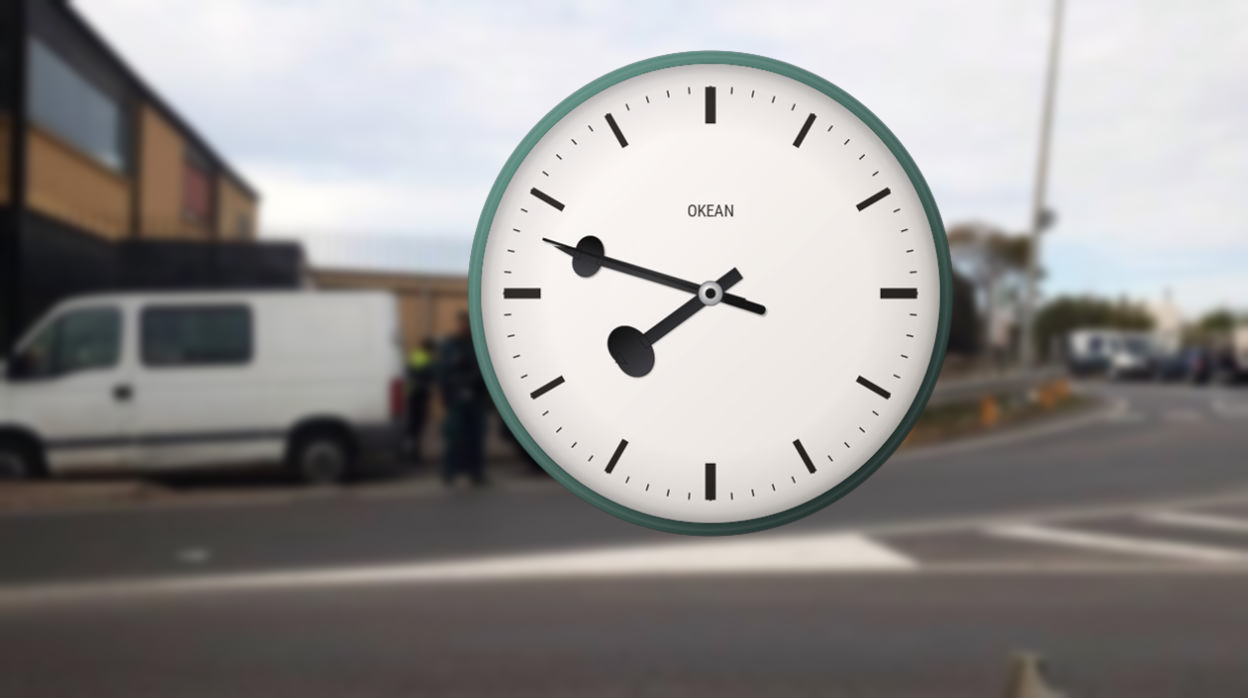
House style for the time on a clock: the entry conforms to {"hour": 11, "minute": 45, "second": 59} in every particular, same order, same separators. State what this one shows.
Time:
{"hour": 7, "minute": 47, "second": 48}
